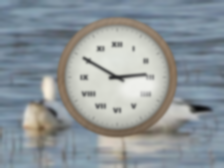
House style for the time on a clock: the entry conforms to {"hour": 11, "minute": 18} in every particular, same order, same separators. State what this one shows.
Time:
{"hour": 2, "minute": 50}
